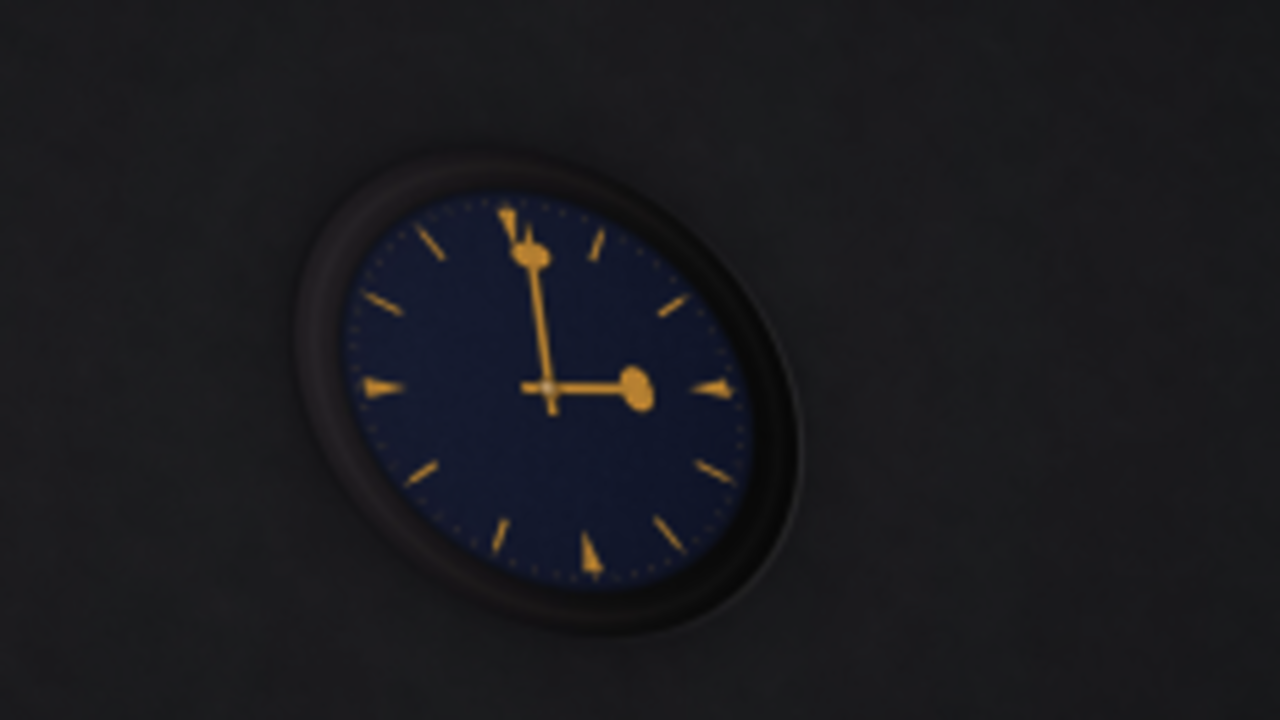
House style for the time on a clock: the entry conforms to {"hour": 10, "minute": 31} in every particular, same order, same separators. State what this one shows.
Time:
{"hour": 3, "minute": 1}
